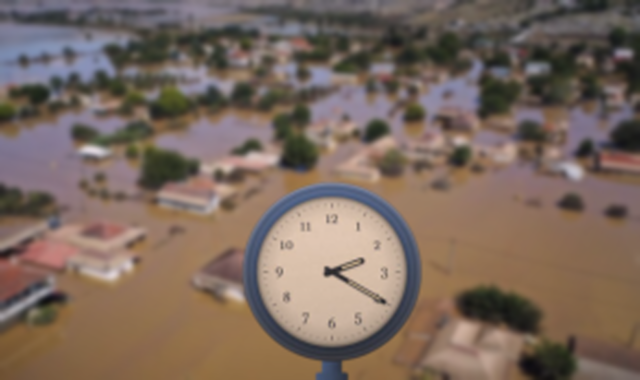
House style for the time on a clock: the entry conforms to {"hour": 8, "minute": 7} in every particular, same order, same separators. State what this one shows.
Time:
{"hour": 2, "minute": 20}
